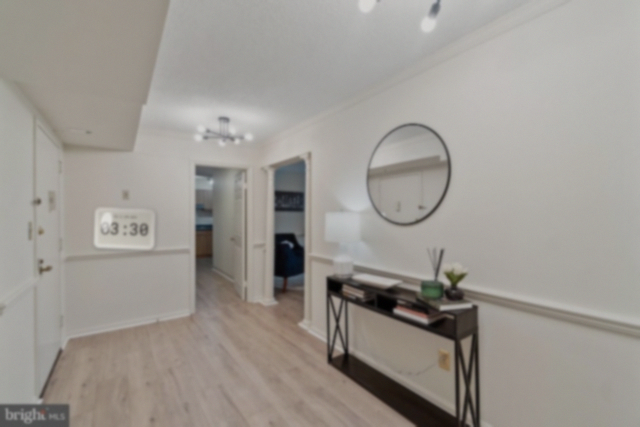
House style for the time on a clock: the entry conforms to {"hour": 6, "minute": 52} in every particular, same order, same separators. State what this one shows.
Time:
{"hour": 3, "minute": 30}
